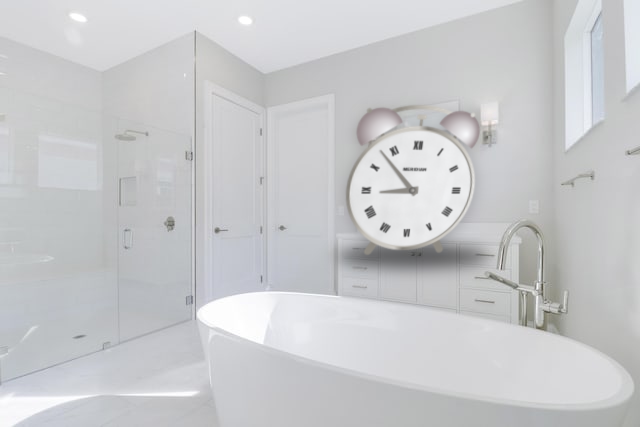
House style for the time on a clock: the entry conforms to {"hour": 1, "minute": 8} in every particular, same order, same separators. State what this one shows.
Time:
{"hour": 8, "minute": 53}
